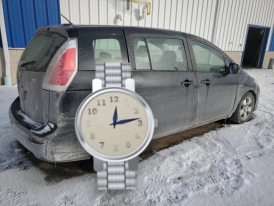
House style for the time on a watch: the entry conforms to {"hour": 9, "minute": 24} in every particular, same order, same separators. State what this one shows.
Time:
{"hour": 12, "minute": 13}
